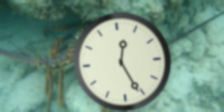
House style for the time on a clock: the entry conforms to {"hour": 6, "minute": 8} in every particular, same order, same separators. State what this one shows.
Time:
{"hour": 12, "minute": 26}
